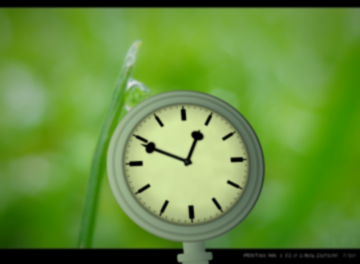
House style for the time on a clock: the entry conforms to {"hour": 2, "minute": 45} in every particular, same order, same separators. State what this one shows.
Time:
{"hour": 12, "minute": 49}
